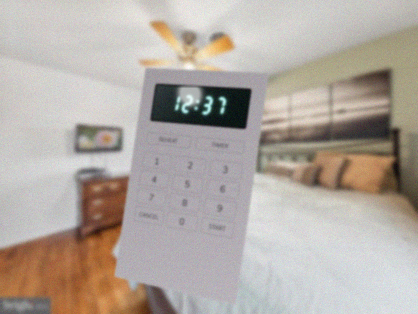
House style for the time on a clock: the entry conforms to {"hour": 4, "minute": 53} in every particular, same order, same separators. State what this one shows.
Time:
{"hour": 12, "minute": 37}
